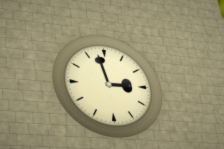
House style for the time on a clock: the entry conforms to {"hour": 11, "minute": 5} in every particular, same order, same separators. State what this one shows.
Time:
{"hour": 2, "minute": 58}
